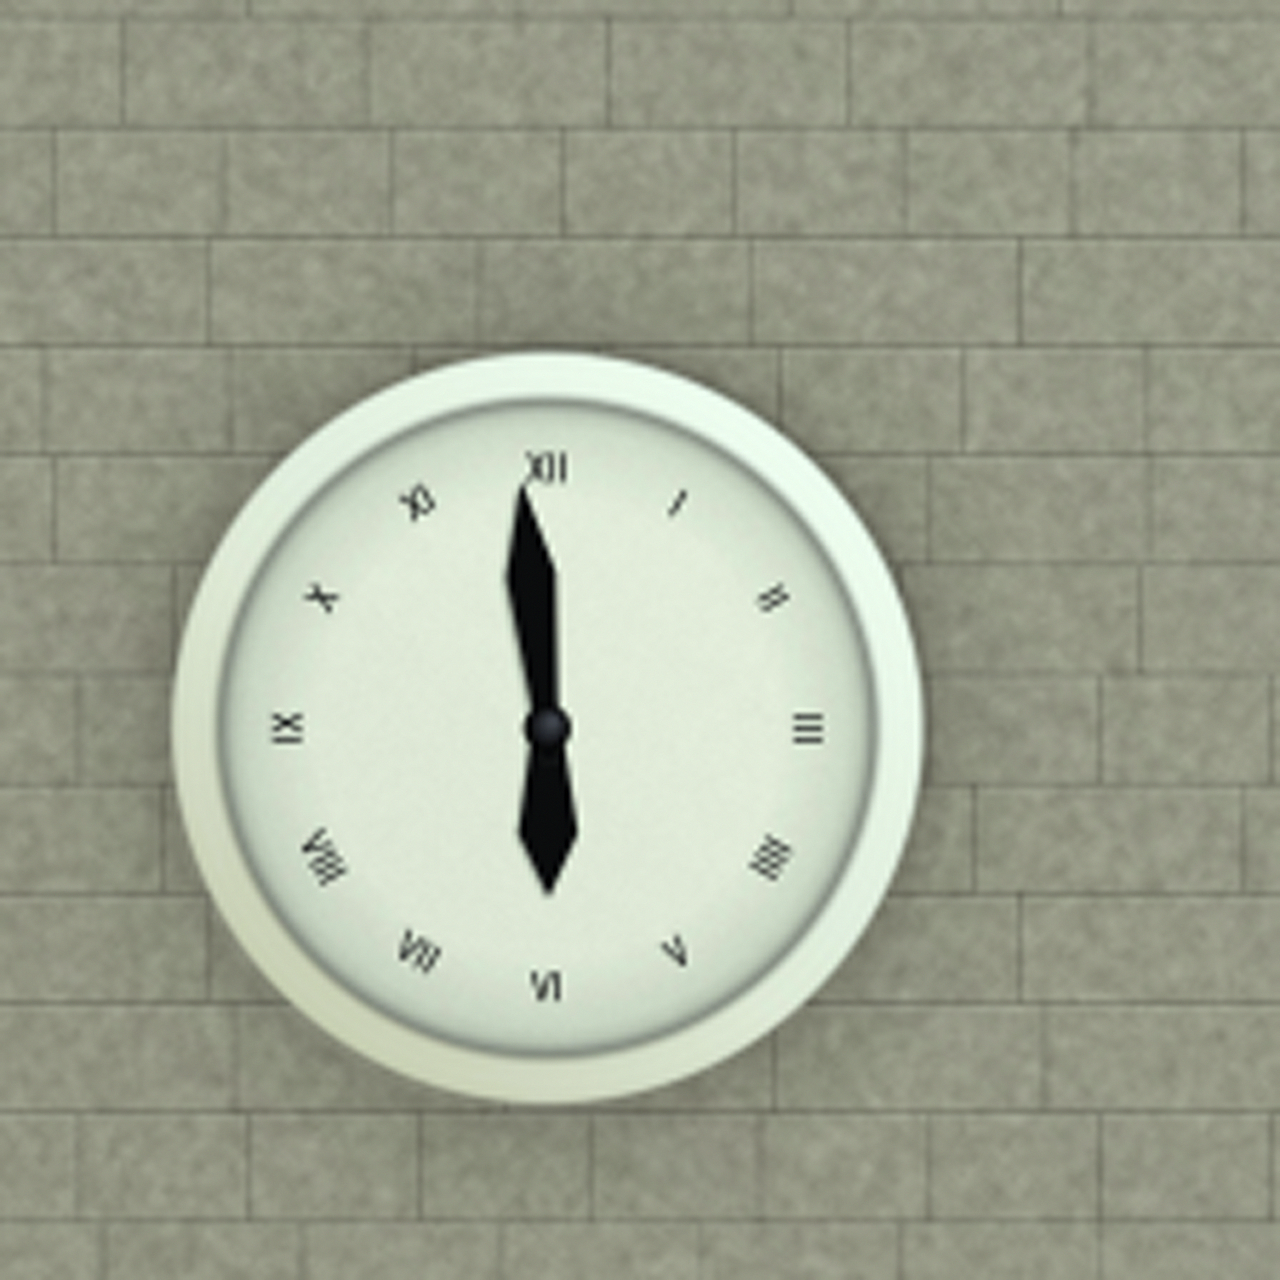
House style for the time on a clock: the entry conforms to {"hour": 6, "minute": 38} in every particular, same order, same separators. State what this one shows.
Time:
{"hour": 5, "minute": 59}
